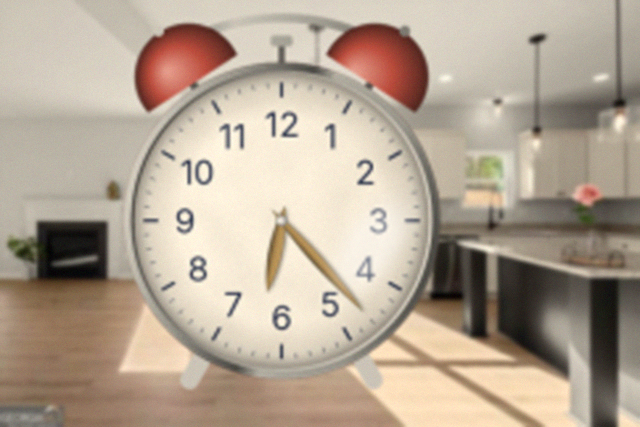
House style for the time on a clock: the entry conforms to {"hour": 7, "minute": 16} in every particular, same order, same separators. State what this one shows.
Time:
{"hour": 6, "minute": 23}
